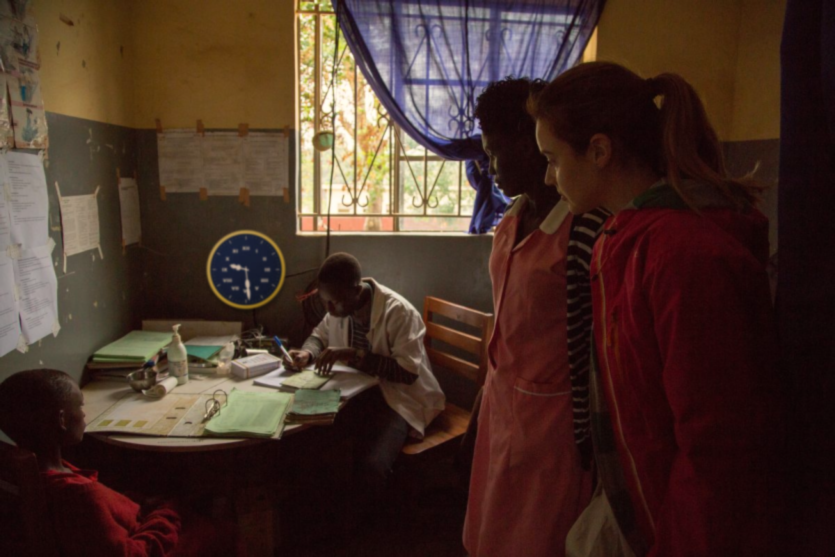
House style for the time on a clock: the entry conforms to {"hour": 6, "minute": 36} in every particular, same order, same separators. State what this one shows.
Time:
{"hour": 9, "minute": 29}
